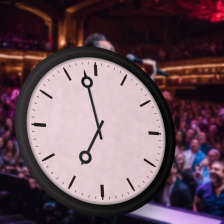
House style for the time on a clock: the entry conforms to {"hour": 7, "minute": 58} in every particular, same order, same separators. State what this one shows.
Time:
{"hour": 6, "minute": 58}
